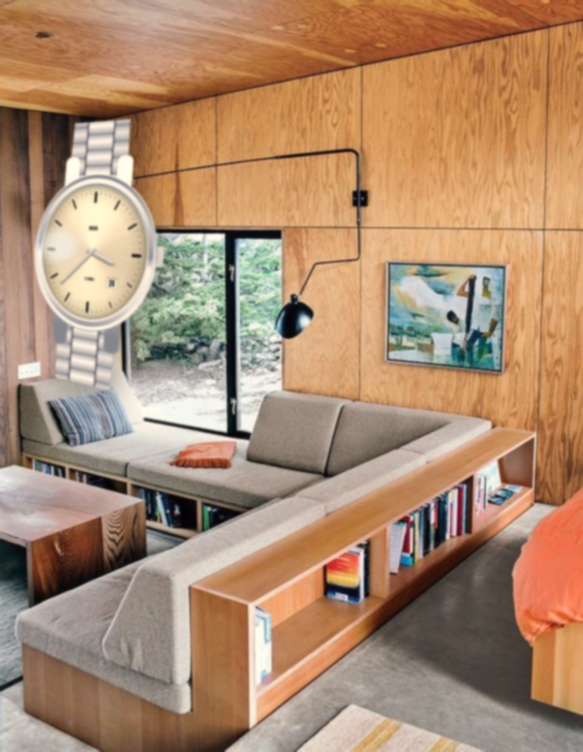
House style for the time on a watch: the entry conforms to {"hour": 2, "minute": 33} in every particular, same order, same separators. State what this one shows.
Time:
{"hour": 3, "minute": 38}
